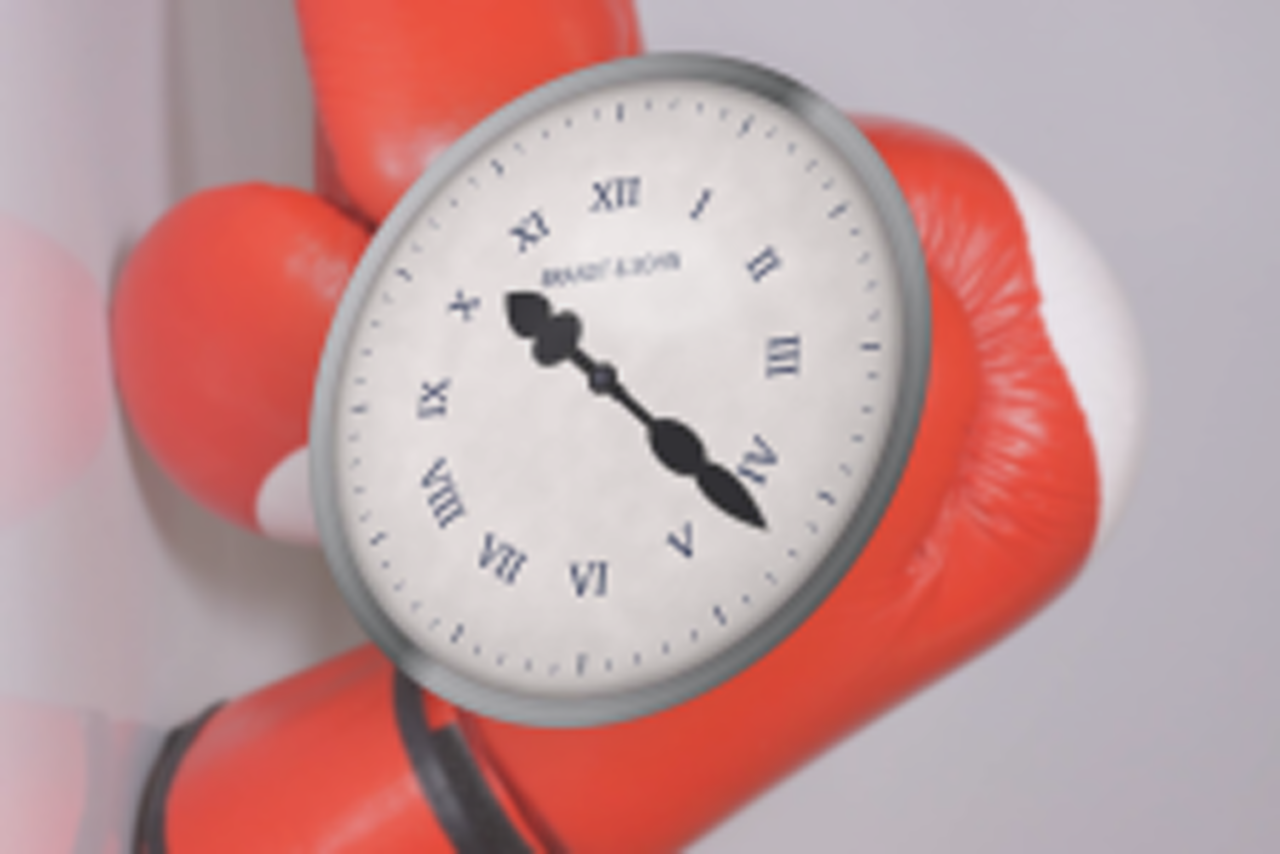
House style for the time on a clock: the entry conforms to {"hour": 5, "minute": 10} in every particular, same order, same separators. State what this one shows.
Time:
{"hour": 10, "minute": 22}
